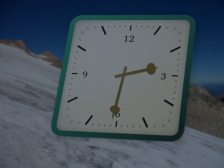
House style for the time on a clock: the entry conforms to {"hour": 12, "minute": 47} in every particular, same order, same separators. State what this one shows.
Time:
{"hour": 2, "minute": 31}
